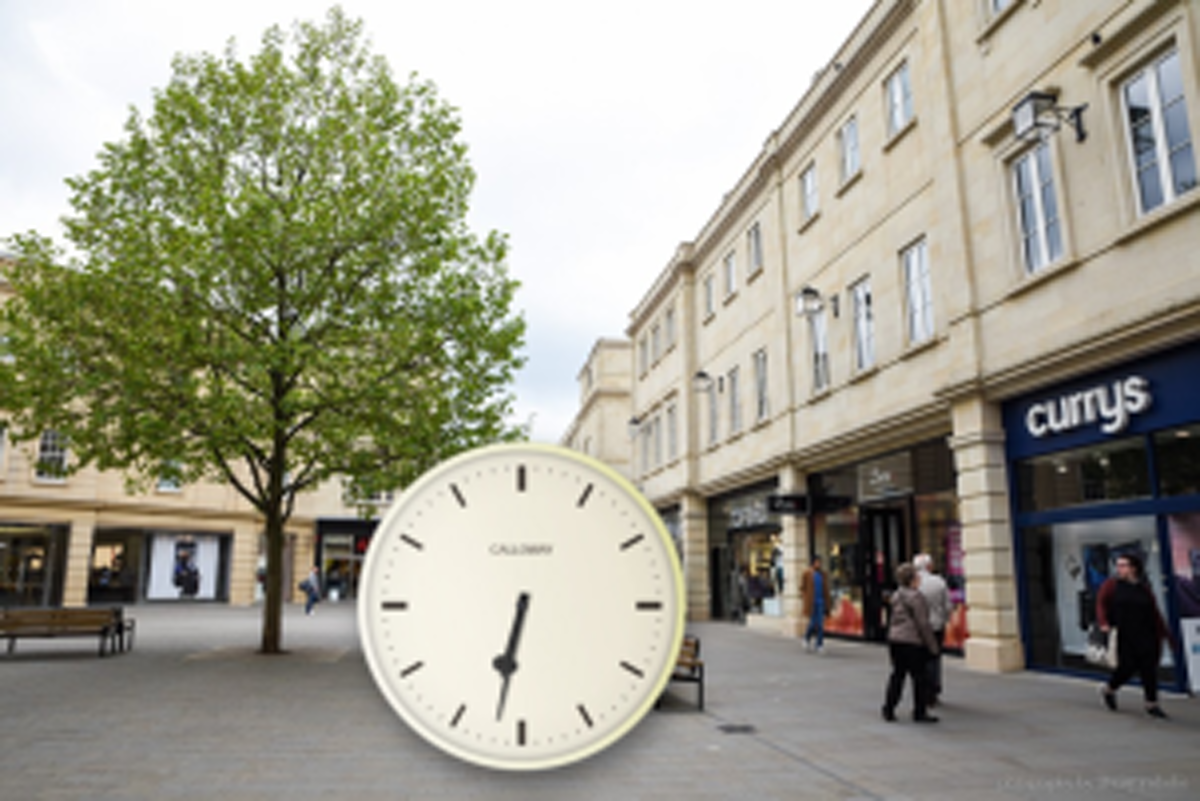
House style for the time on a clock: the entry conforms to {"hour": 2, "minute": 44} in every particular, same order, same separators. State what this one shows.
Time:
{"hour": 6, "minute": 32}
